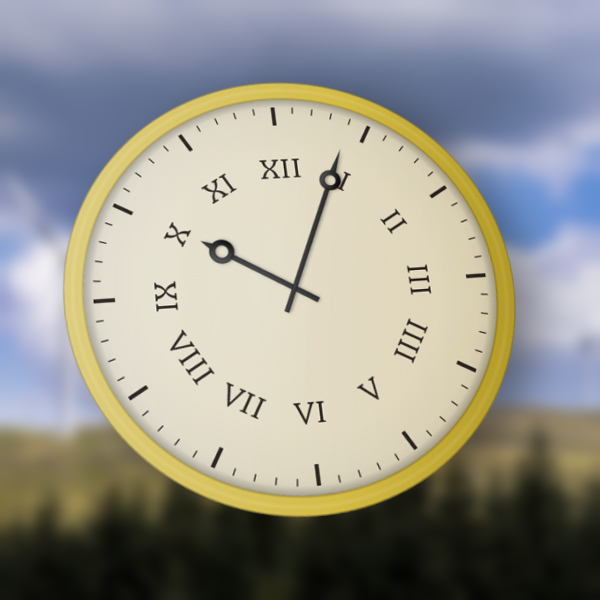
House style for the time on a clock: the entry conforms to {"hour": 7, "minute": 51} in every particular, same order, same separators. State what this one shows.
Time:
{"hour": 10, "minute": 4}
